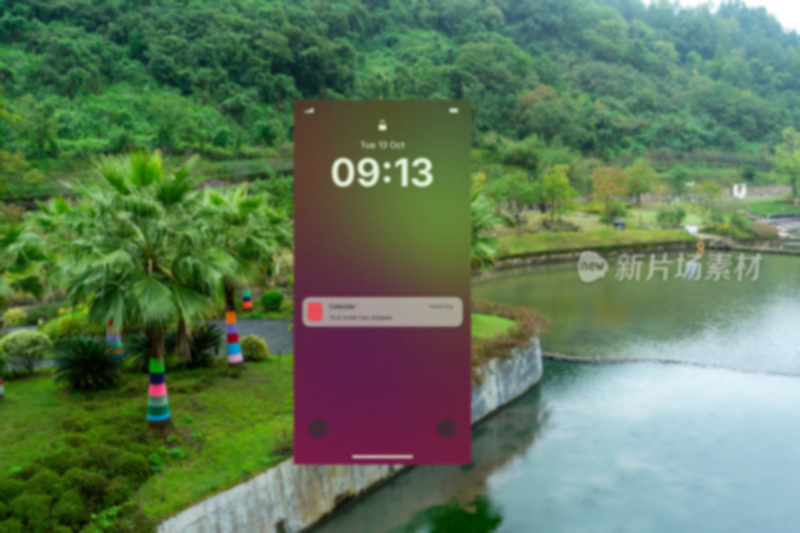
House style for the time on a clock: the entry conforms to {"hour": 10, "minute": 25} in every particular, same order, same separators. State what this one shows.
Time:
{"hour": 9, "minute": 13}
